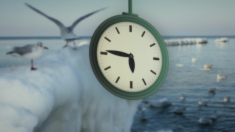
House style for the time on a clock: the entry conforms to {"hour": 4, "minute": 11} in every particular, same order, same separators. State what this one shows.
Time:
{"hour": 5, "minute": 46}
